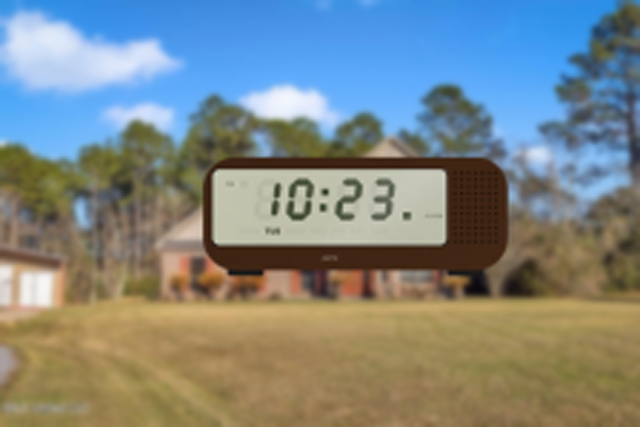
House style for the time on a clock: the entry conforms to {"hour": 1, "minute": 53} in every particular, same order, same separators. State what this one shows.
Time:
{"hour": 10, "minute": 23}
